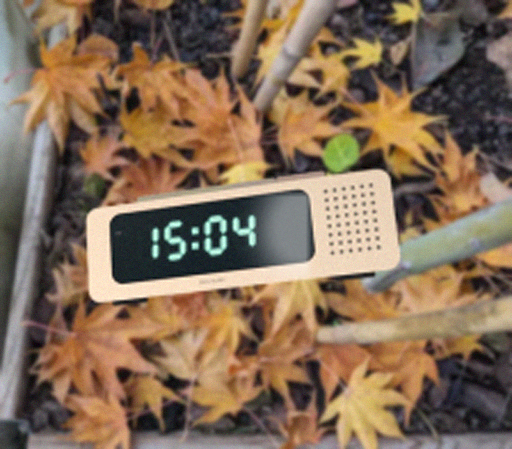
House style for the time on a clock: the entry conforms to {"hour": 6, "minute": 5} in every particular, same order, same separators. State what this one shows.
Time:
{"hour": 15, "minute": 4}
